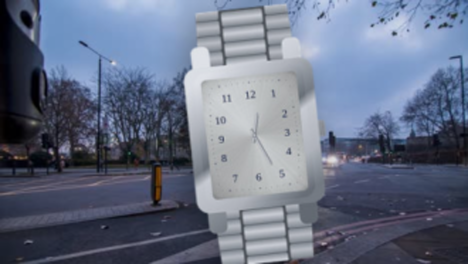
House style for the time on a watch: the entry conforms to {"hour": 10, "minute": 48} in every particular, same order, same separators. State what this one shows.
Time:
{"hour": 12, "minute": 26}
